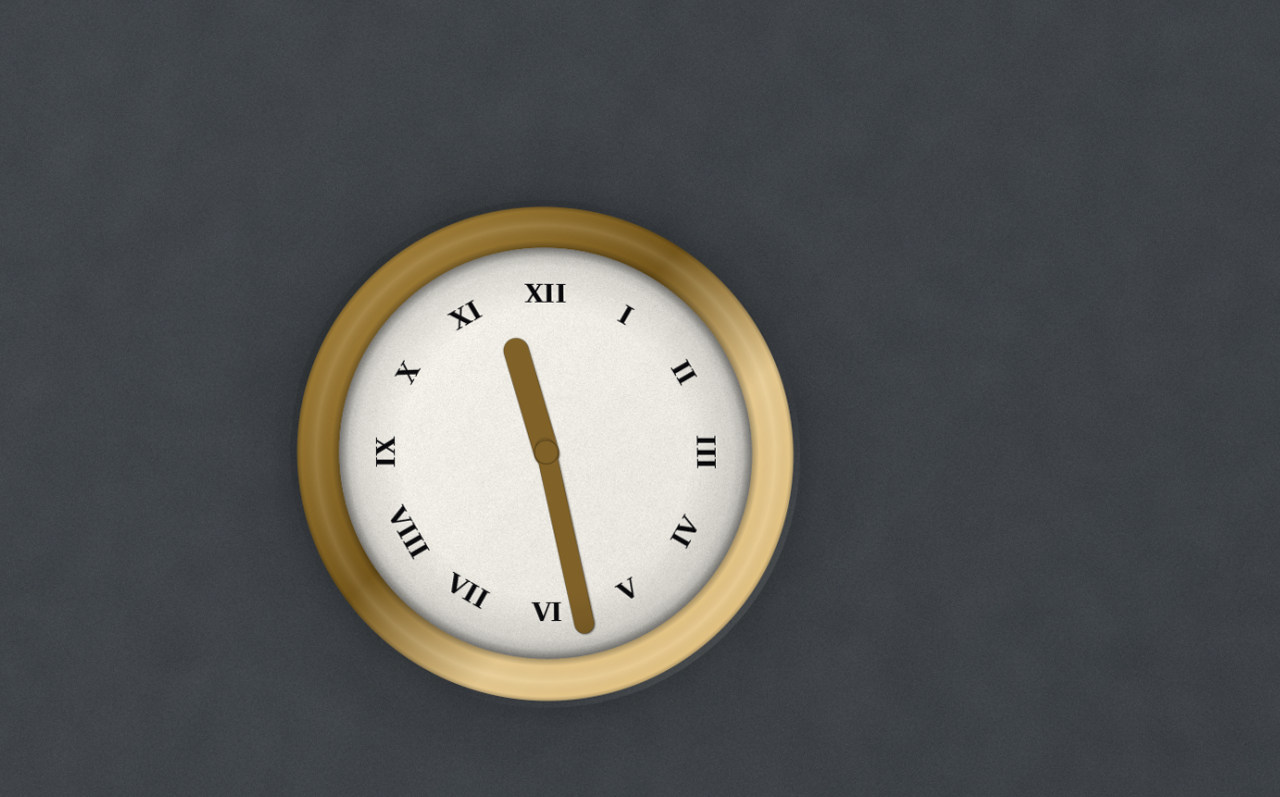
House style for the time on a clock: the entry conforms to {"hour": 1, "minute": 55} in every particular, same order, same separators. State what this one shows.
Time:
{"hour": 11, "minute": 28}
